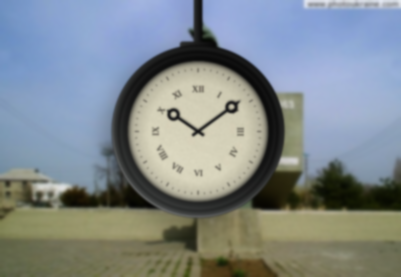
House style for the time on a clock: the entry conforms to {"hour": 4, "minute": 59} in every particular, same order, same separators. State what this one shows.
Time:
{"hour": 10, "minute": 9}
